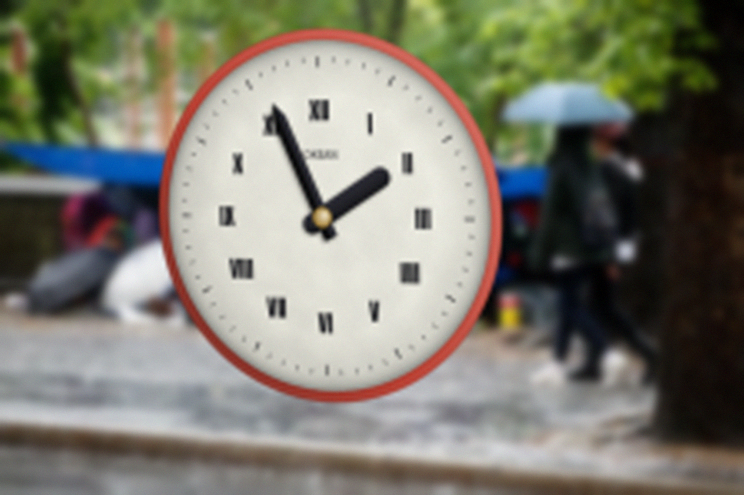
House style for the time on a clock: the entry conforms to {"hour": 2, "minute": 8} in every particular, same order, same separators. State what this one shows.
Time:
{"hour": 1, "minute": 56}
